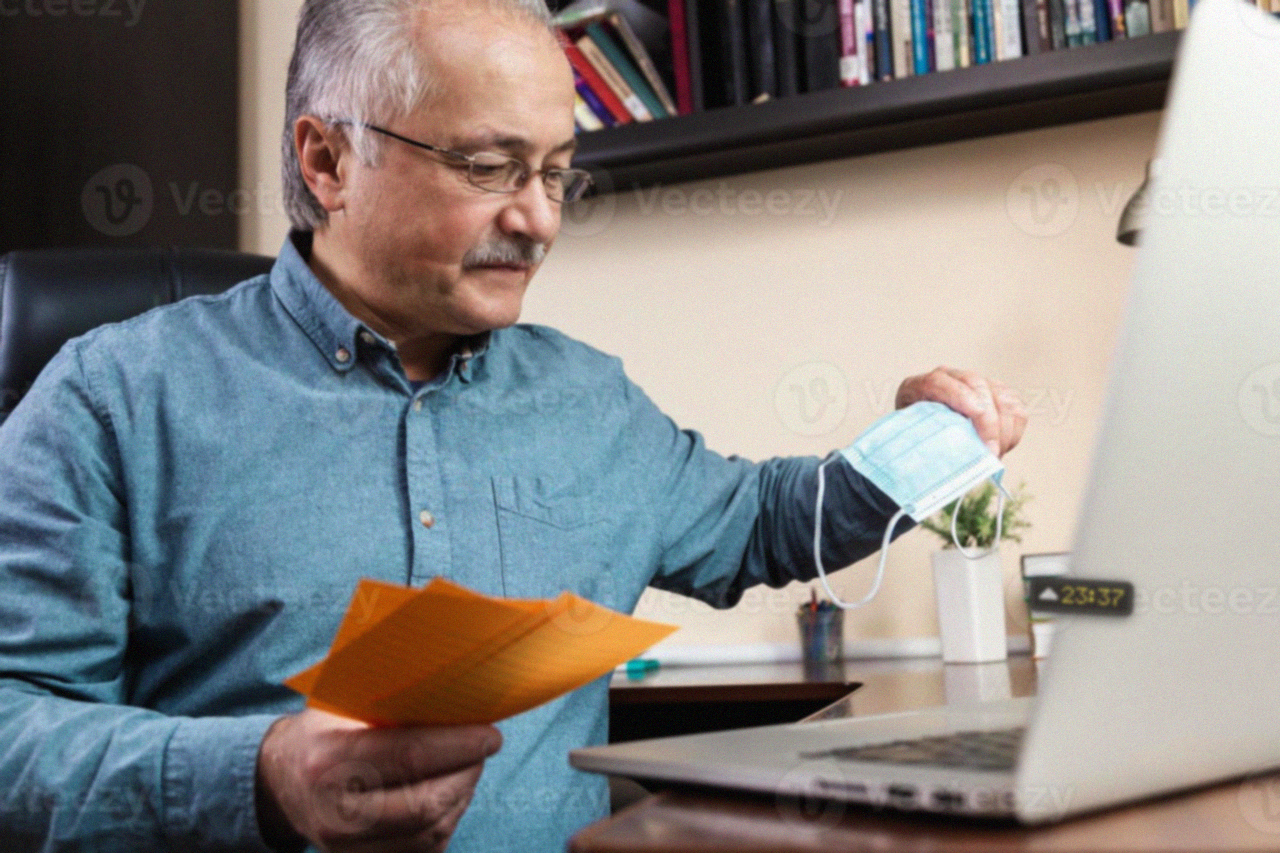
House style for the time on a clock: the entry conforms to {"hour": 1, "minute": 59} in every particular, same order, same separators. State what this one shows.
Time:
{"hour": 23, "minute": 37}
